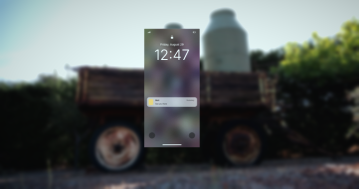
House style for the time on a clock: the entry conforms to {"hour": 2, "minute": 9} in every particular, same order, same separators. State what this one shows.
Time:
{"hour": 12, "minute": 47}
